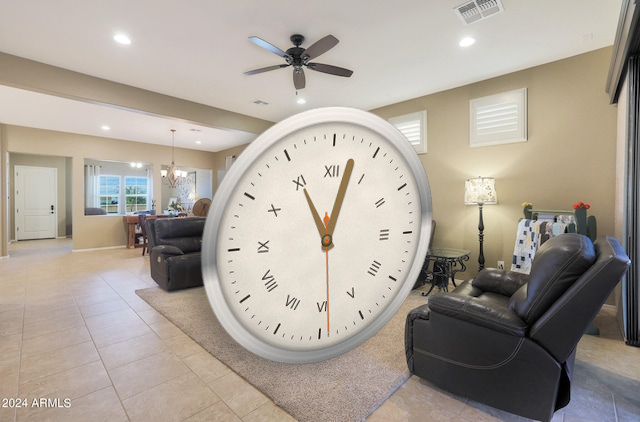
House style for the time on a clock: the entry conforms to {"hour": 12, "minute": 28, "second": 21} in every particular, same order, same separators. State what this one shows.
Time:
{"hour": 11, "minute": 2, "second": 29}
